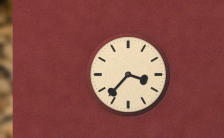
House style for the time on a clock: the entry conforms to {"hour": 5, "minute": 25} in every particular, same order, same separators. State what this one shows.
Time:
{"hour": 3, "minute": 37}
